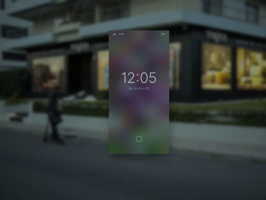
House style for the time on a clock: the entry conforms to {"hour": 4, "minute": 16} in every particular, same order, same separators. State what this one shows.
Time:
{"hour": 12, "minute": 5}
